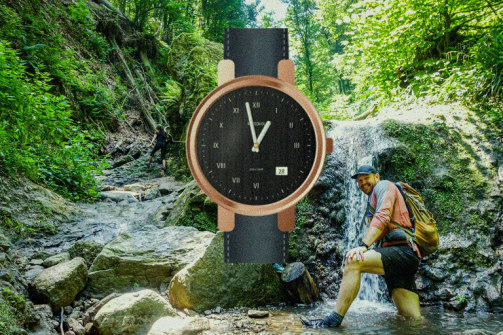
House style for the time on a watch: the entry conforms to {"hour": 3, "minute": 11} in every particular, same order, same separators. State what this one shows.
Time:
{"hour": 12, "minute": 58}
